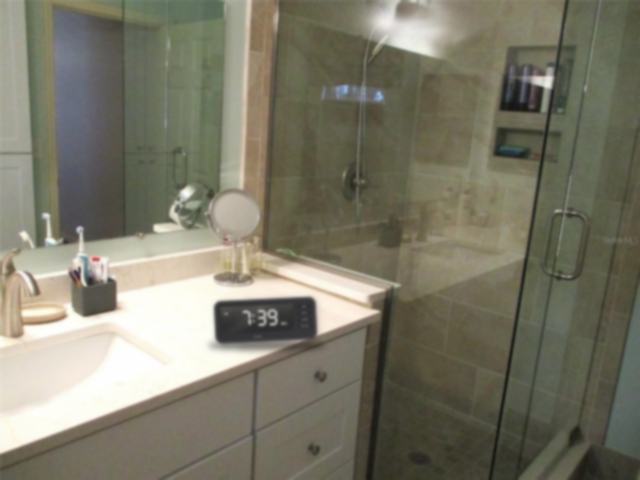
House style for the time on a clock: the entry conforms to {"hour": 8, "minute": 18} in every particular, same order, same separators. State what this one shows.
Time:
{"hour": 7, "minute": 39}
